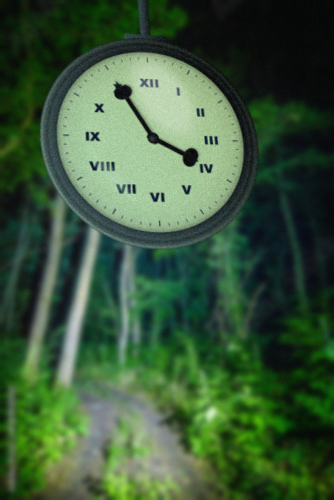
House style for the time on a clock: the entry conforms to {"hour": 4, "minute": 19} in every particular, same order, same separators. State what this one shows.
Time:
{"hour": 3, "minute": 55}
